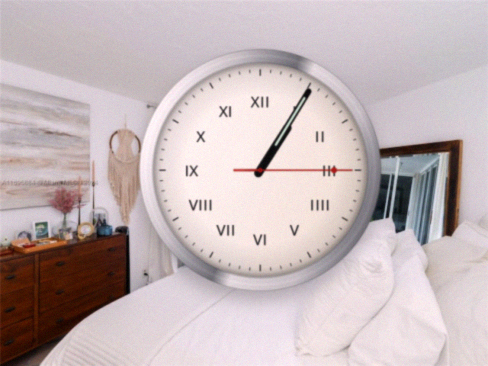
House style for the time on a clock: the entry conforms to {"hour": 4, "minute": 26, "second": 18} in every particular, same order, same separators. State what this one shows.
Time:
{"hour": 1, "minute": 5, "second": 15}
